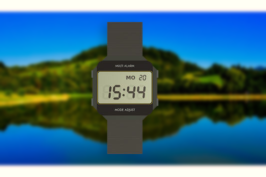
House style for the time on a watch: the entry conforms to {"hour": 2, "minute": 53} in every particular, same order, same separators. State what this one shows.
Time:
{"hour": 15, "minute": 44}
